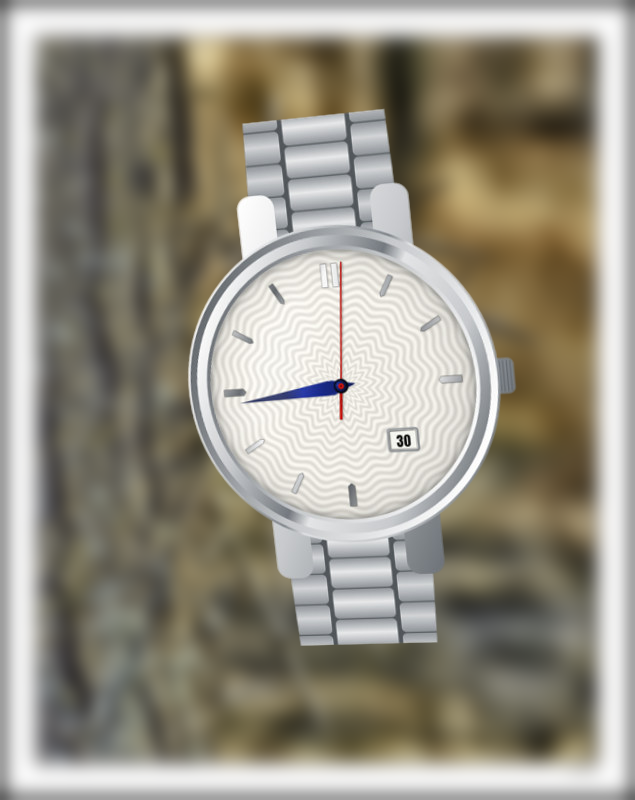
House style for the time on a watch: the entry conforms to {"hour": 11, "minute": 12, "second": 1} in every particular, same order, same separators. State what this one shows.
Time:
{"hour": 8, "minute": 44, "second": 1}
